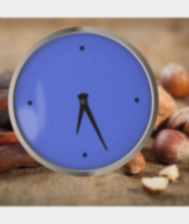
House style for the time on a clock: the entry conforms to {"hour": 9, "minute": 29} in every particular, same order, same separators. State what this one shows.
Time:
{"hour": 6, "minute": 26}
